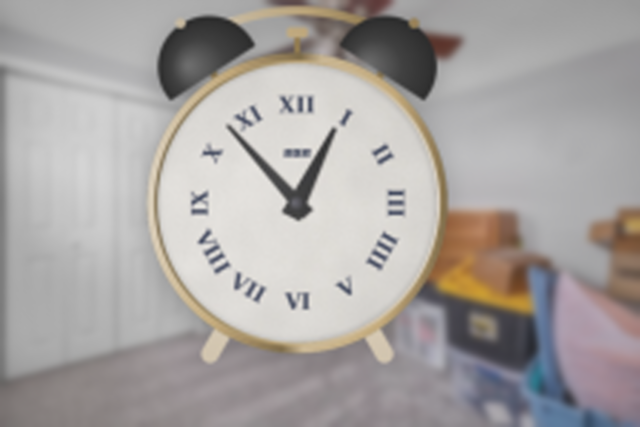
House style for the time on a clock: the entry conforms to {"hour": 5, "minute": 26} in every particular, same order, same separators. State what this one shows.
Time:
{"hour": 12, "minute": 53}
